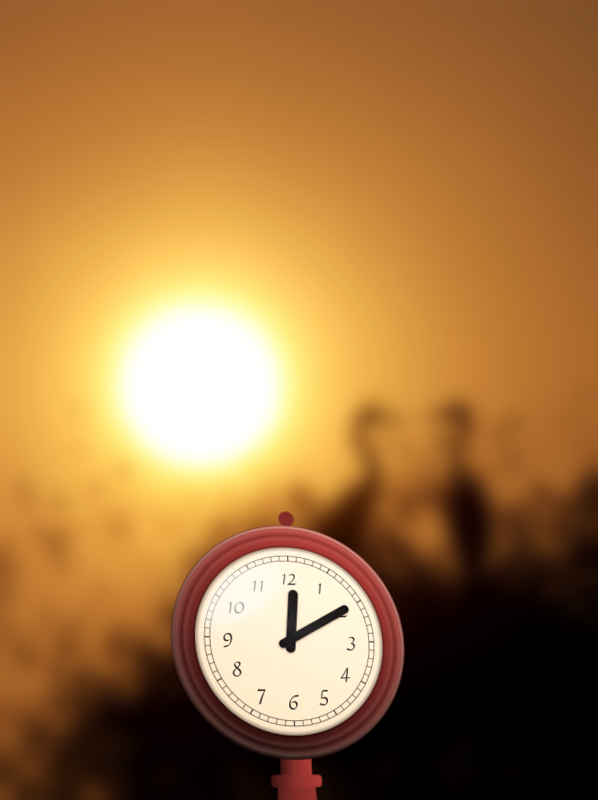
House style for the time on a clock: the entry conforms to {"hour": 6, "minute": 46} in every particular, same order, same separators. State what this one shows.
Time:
{"hour": 12, "minute": 10}
